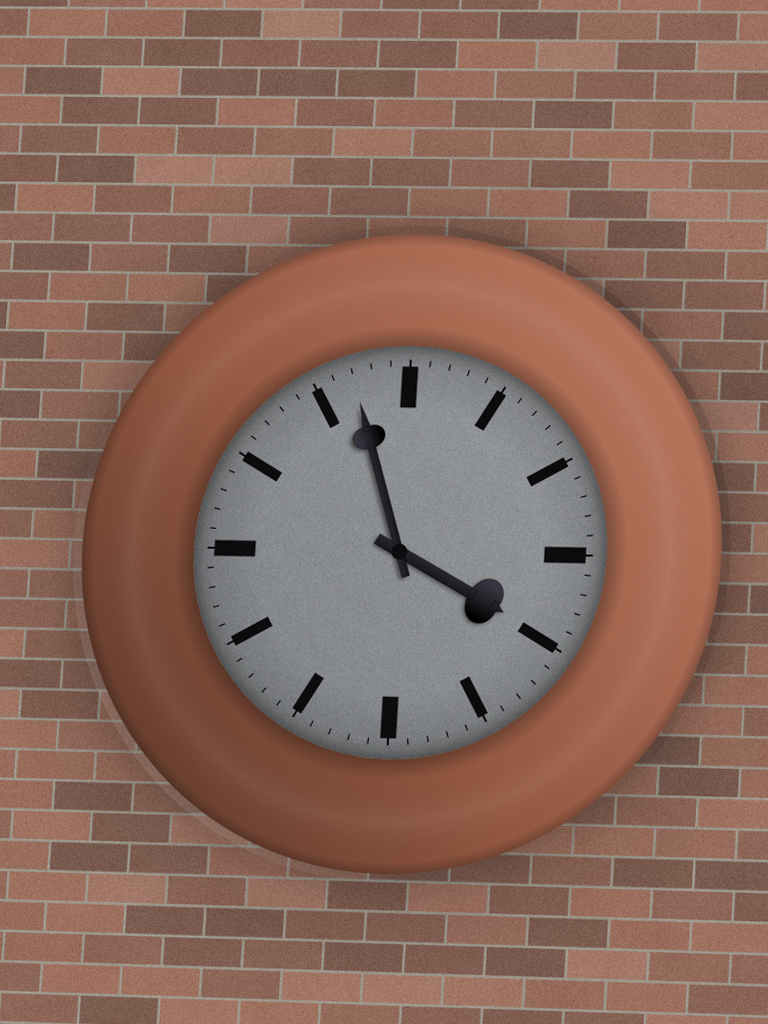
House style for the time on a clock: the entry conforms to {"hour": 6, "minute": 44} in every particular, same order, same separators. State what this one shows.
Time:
{"hour": 3, "minute": 57}
